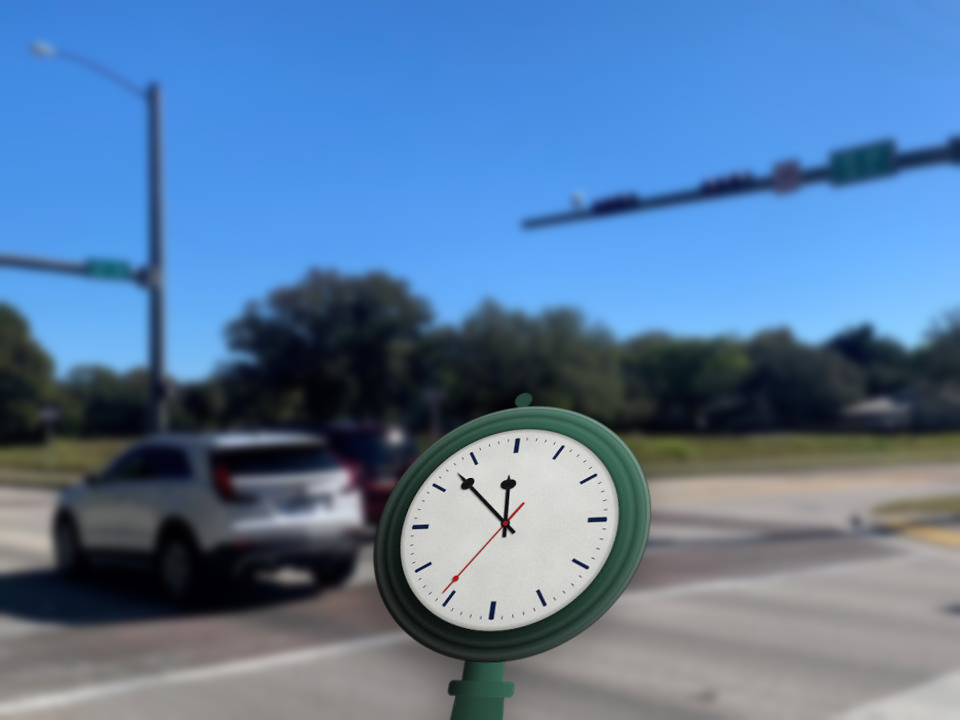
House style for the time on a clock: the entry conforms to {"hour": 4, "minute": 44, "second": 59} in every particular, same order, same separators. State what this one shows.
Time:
{"hour": 11, "minute": 52, "second": 36}
